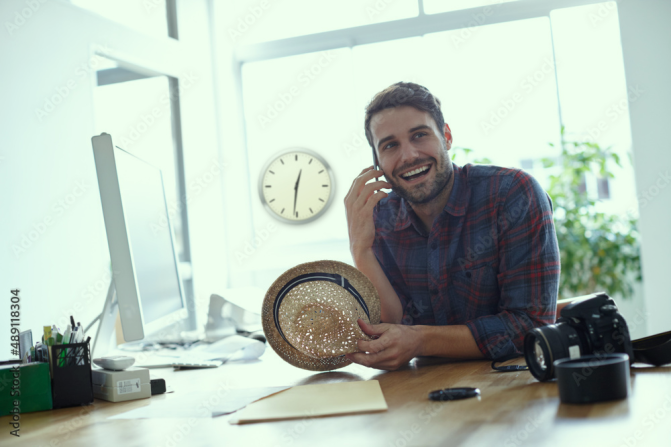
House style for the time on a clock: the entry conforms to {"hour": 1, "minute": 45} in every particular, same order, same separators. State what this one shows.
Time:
{"hour": 12, "minute": 31}
